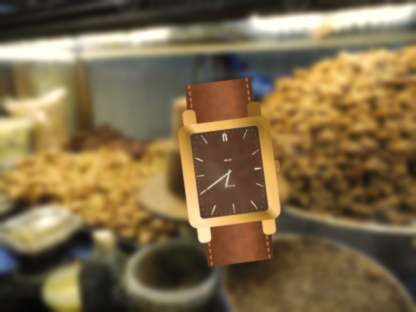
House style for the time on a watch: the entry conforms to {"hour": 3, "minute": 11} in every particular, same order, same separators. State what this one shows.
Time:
{"hour": 6, "minute": 40}
